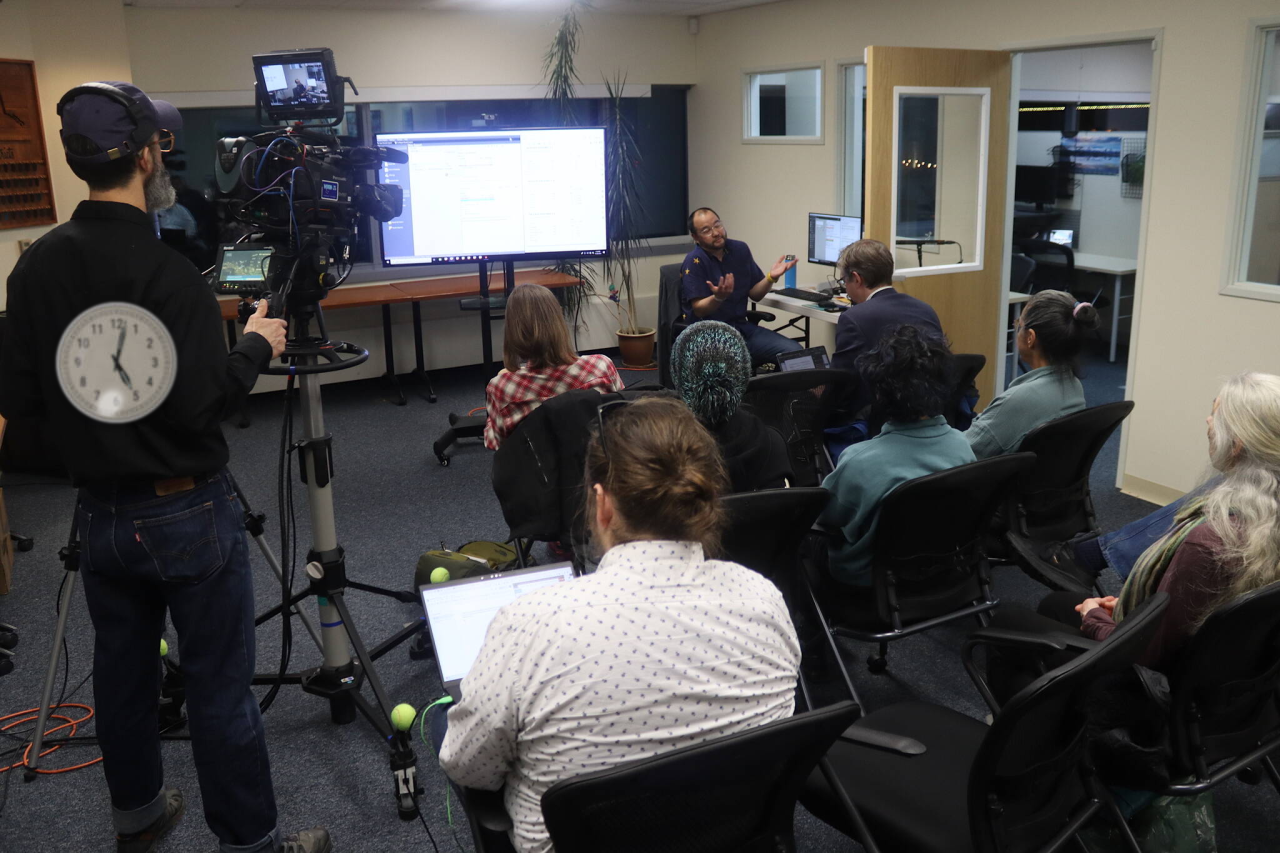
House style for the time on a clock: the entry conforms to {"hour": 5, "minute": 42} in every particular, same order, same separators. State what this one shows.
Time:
{"hour": 5, "minute": 2}
